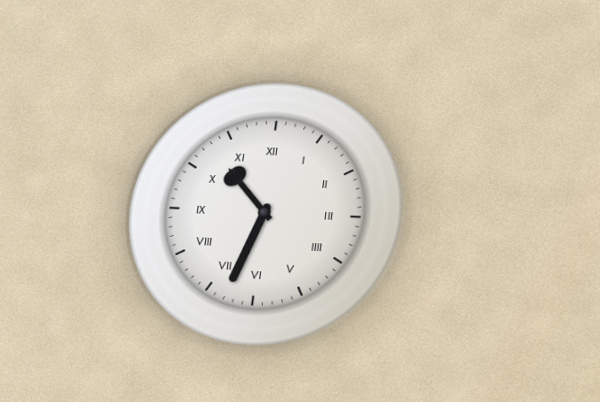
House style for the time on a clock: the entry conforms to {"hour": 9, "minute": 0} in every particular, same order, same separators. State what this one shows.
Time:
{"hour": 10, "minute": 33}
